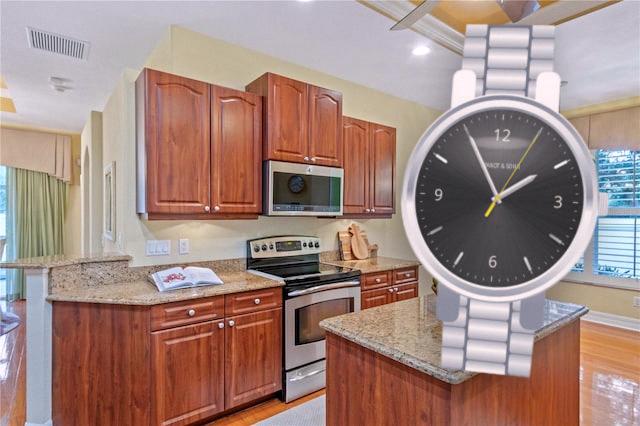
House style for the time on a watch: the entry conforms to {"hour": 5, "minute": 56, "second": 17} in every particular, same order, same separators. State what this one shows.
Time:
{"hour": 1, "minute": 55, "second": 5}
